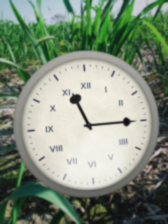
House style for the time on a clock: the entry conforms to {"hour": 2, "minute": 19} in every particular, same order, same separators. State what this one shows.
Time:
{"hour": 11, "minute": 15}
